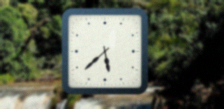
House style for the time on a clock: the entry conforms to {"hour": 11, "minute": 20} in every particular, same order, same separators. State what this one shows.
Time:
{"hour": 5, "minute": 38}
